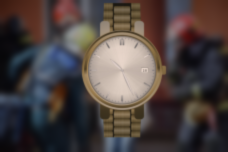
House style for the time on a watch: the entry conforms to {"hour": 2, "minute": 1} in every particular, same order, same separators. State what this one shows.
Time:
{"hour": 10, "minute": 26}
